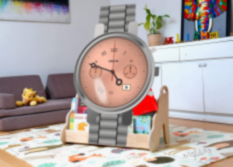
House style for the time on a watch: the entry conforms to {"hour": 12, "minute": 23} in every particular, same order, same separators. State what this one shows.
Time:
{"hour": 4, "minute": 48}
